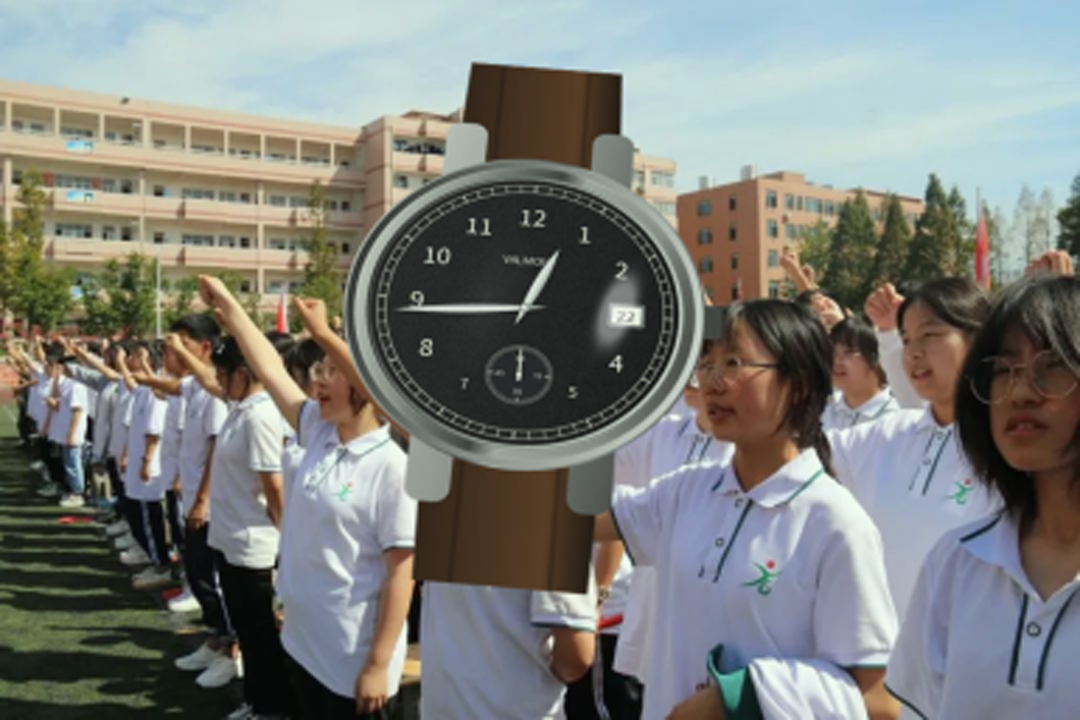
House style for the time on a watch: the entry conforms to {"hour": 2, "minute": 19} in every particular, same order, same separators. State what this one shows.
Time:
{"hour": 12, "minute": 44}
